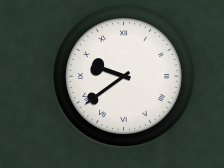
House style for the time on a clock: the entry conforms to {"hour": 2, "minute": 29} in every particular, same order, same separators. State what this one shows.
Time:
{"hour": 9, "minute": 39}
